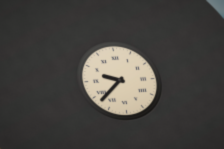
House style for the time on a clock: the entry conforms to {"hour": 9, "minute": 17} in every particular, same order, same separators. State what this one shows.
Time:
{"hour": 9, "minute": 38}
